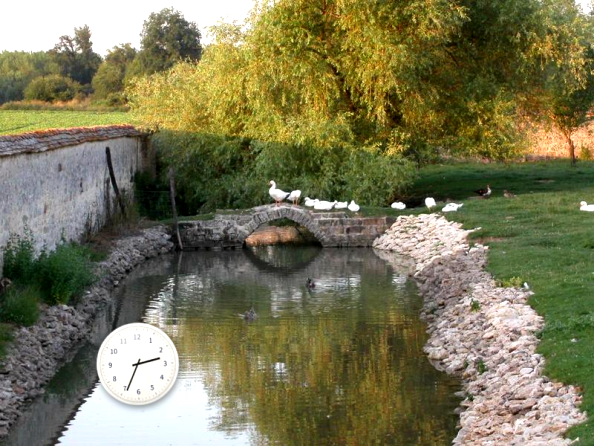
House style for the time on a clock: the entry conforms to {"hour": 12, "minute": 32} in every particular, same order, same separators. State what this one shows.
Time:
{"hour": 2, "minute": 34}
